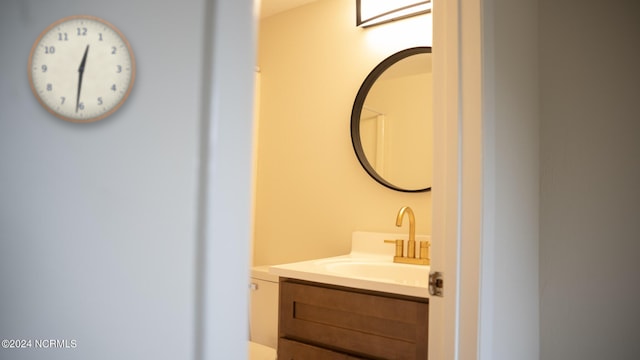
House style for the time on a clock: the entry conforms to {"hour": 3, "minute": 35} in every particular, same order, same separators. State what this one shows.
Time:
{"hour": 12, "minute": 31}
